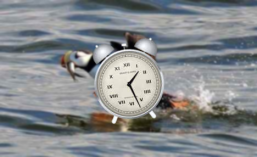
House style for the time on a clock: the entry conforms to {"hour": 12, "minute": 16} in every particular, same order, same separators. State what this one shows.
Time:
{"hour": 1, "minute": 27}
